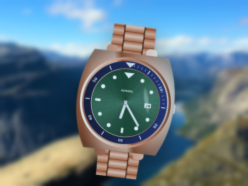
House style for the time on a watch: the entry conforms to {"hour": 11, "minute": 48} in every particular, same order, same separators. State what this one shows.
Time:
{"hour": 6, "minute": 24}
